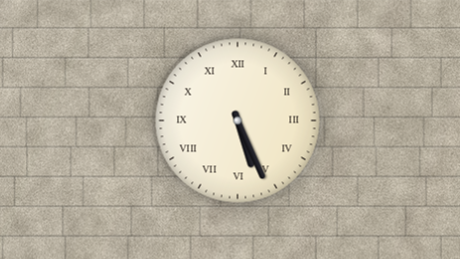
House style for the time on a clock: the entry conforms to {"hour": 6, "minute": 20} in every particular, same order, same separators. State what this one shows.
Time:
{"hour": 5, "minute": 26}
